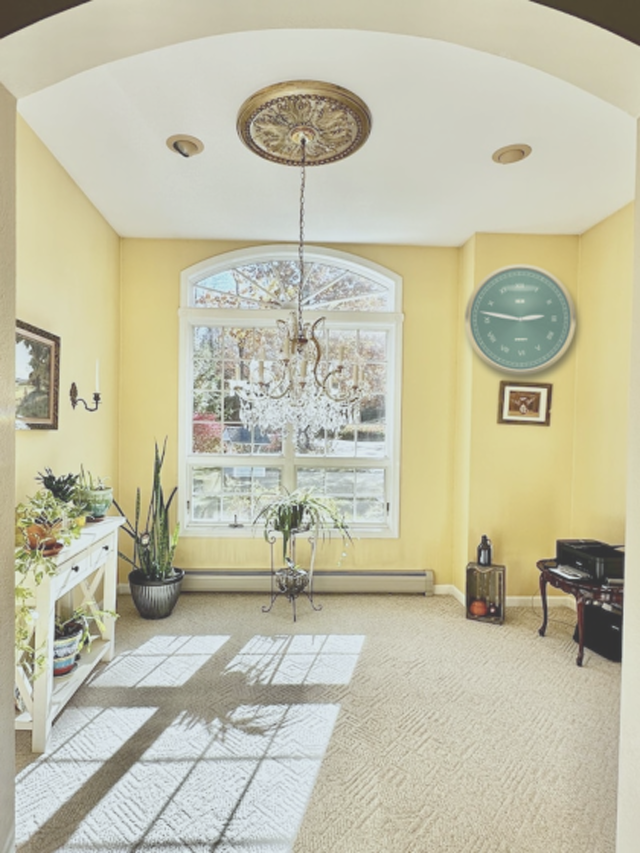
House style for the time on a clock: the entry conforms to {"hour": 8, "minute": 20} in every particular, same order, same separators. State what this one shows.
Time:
{"hour": 2, "minute": 47}
